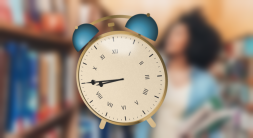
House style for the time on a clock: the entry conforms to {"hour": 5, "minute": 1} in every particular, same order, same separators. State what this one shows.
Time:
{"hour": 8, "minute": 45}
